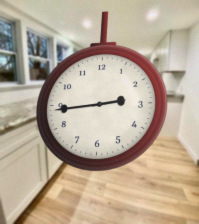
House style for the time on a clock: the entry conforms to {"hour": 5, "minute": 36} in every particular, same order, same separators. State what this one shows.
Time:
{"hour": 2, "minute": 44}
